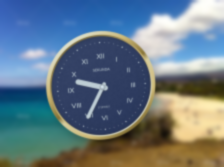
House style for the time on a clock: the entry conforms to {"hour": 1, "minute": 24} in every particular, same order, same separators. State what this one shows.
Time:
{"hour": 9, "minute": 35}
